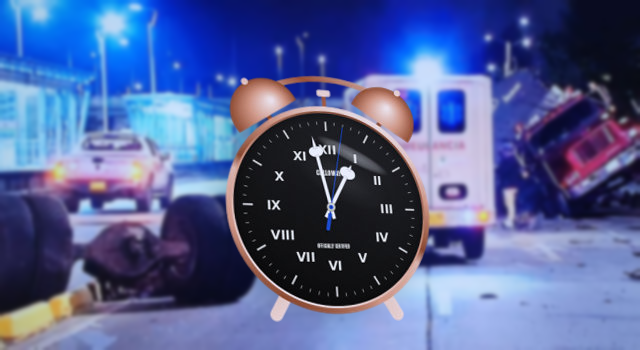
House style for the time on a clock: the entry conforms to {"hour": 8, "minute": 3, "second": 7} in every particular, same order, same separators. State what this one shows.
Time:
{"hour": 12, "minute": 58, "second": 2}
